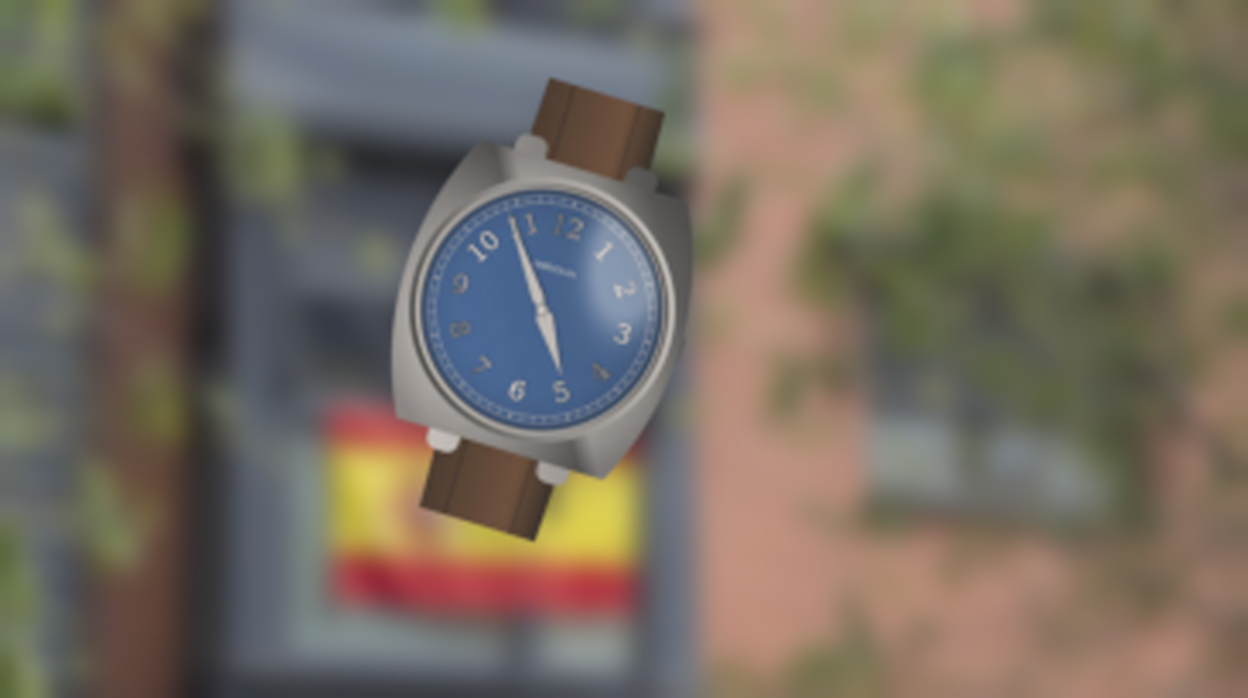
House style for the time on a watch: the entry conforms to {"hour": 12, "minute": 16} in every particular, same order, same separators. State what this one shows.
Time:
{"hour": 4, "minute": 54}
